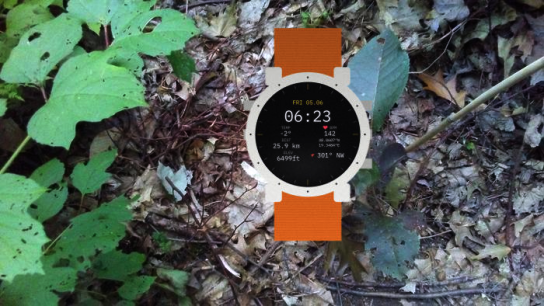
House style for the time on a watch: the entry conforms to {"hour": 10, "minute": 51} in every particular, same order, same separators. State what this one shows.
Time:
{"hour": 6, "minute": 23}
